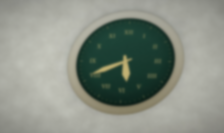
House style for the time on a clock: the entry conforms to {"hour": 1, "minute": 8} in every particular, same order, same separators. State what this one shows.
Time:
{"hour": 5, "minute": 41}
